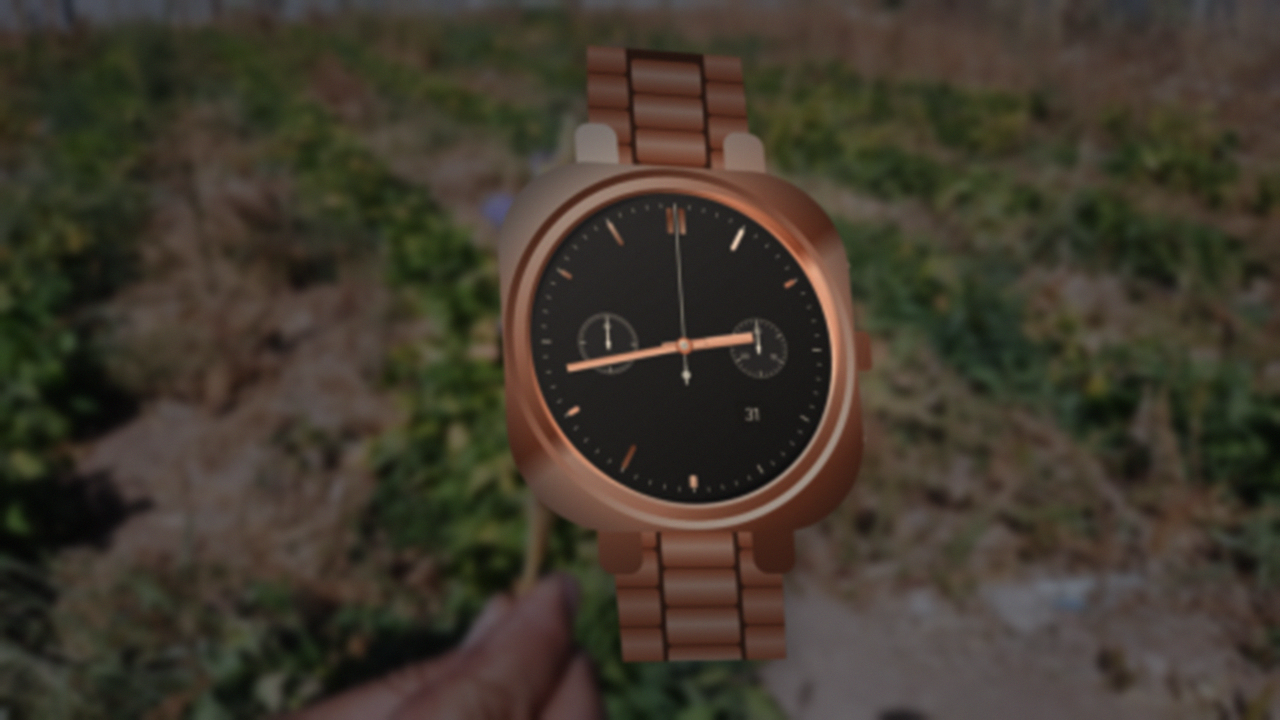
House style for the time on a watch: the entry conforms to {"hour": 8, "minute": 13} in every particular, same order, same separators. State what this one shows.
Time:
{"hour": 2, "minute": 43}
